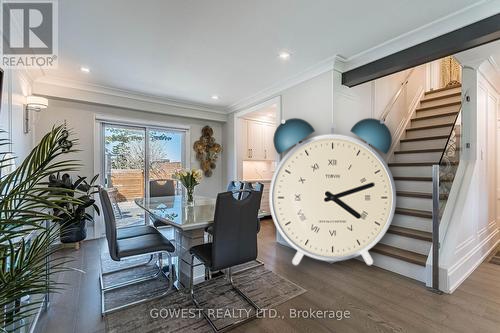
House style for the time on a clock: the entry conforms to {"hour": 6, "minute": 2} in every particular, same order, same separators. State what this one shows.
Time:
{"hour": 4, "minute": 12}
